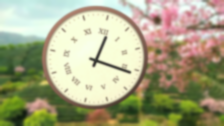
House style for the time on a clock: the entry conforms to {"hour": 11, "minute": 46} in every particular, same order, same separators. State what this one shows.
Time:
{"hour": 12, "minute": 16}
